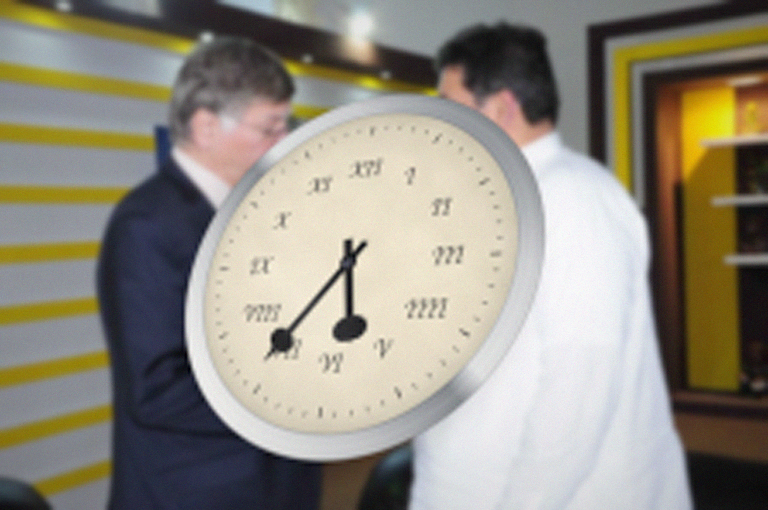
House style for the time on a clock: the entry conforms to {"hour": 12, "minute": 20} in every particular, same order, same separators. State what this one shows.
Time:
{"hour": 5, "minute": 36}
